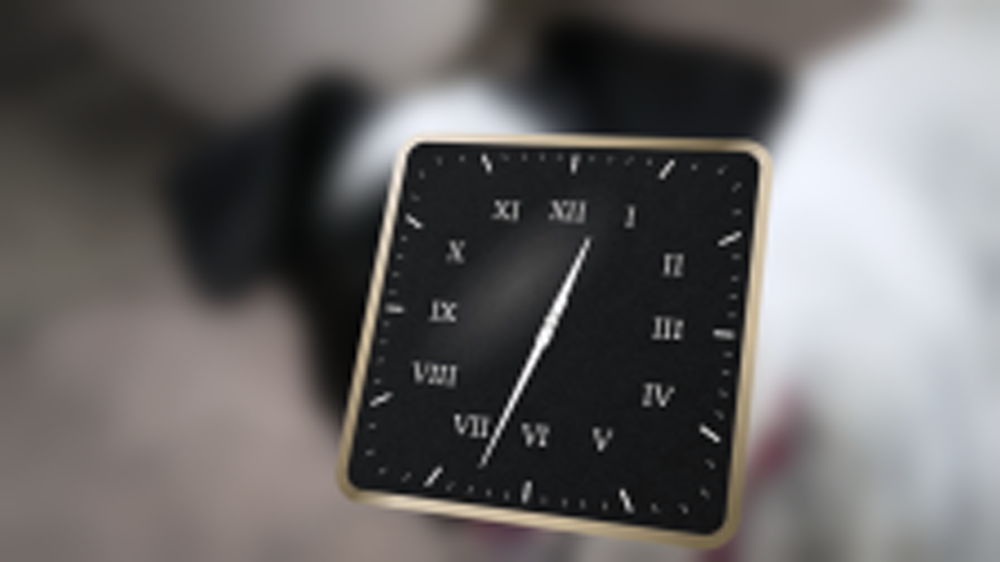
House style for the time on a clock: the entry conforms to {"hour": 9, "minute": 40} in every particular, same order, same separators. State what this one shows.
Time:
{"hour": 12, "minute": 33}
